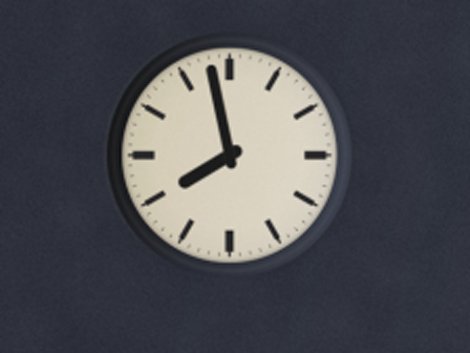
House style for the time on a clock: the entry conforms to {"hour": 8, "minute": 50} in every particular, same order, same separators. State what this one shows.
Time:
{"hour": 7, "minute": 58}
